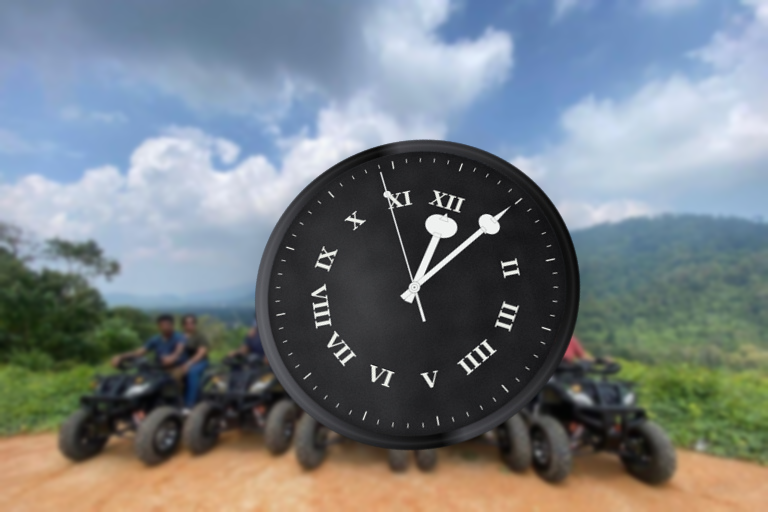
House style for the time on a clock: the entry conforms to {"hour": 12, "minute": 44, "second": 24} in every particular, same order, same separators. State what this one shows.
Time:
{"hour": 12, "minute": 4, "second": 54}
